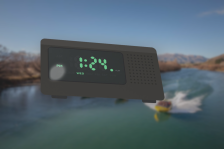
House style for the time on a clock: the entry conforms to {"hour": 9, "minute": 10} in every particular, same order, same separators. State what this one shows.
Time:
{"hour": 1, "minute": 24}
